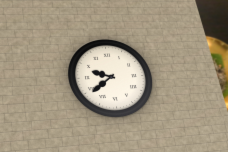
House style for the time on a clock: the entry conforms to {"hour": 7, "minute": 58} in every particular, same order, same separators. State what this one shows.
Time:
{"hour": 9, "minute": 39}
